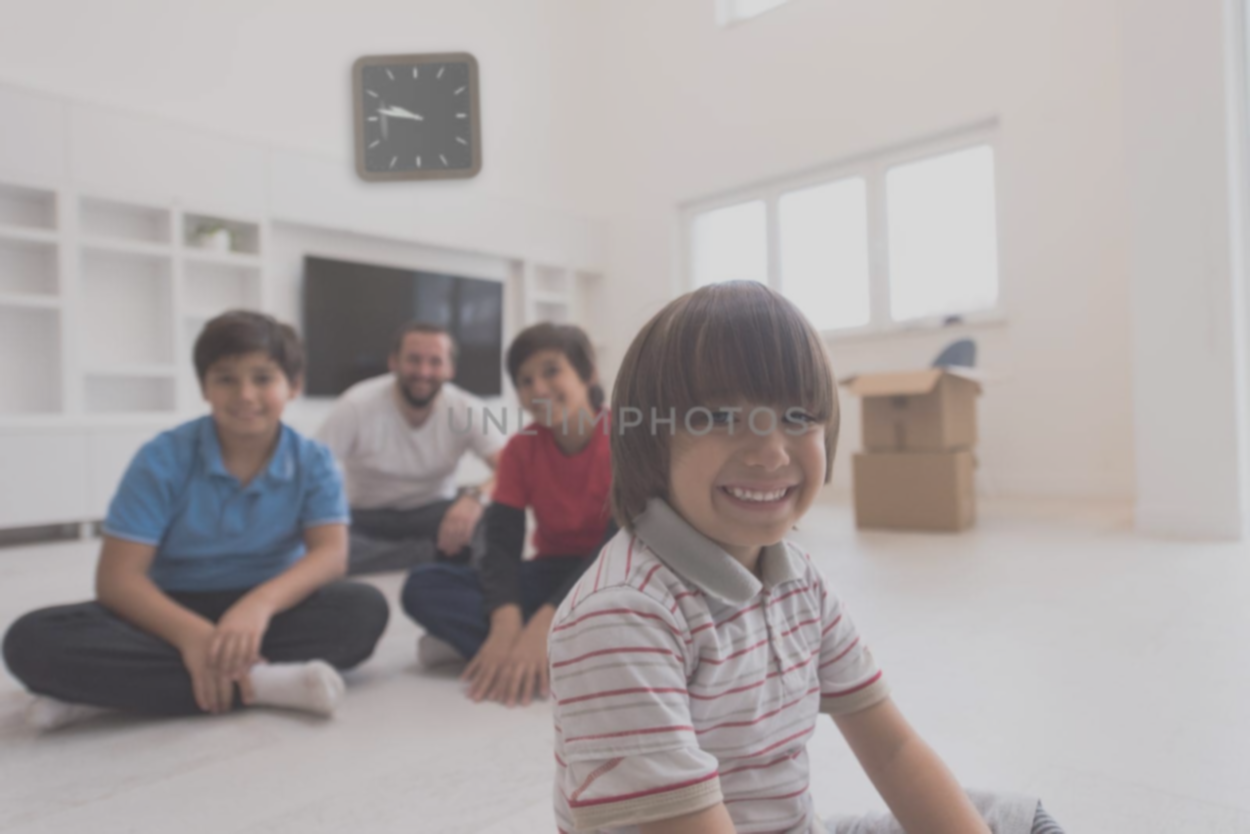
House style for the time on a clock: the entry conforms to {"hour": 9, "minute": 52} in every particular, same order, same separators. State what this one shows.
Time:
{"hour": 9, "minute": 47}
